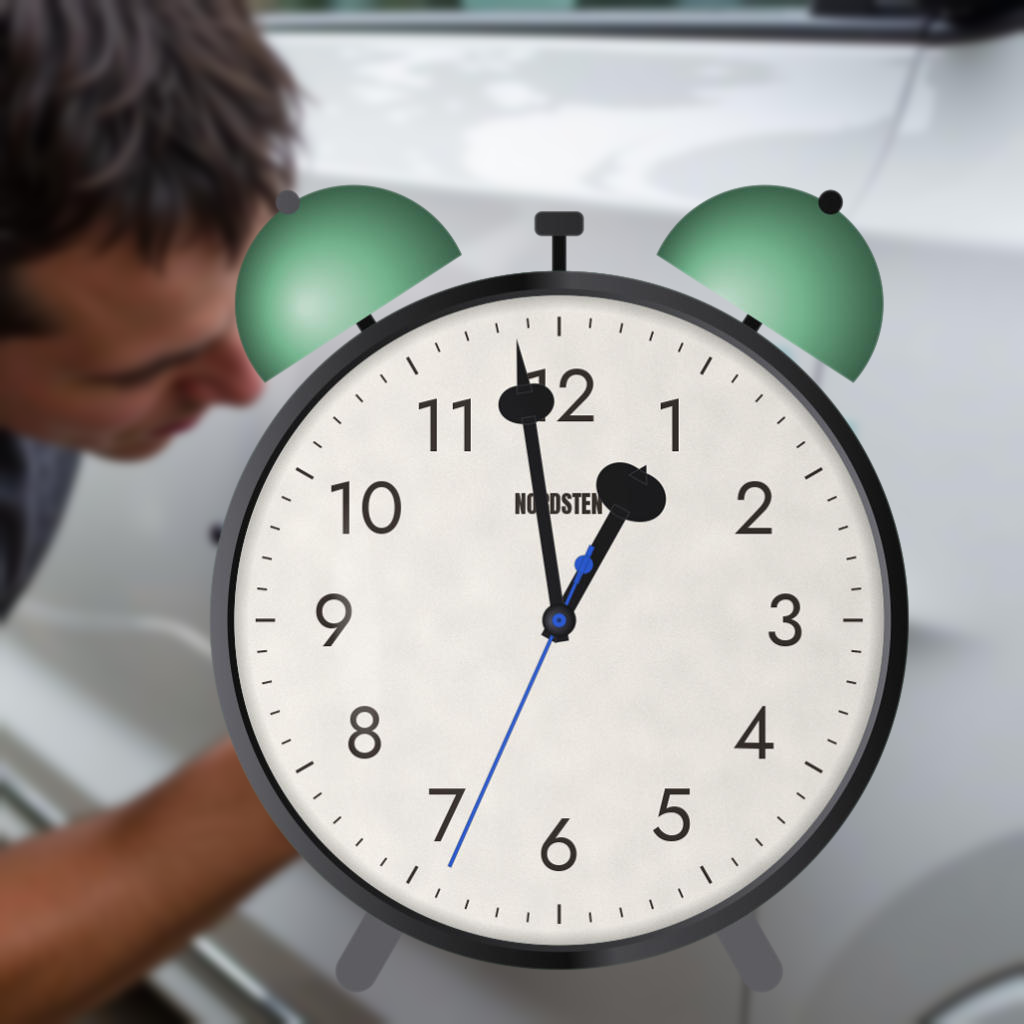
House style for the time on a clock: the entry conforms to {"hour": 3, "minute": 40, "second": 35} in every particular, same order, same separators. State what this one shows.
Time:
{"hour": 12, "minute": 58, "second": 34}
